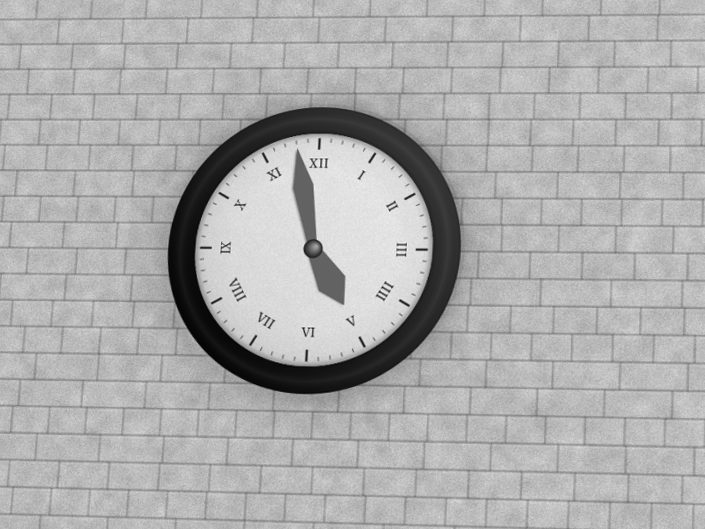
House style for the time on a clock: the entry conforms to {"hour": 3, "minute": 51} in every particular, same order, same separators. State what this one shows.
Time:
{"hour": 4, "minute": 58}
